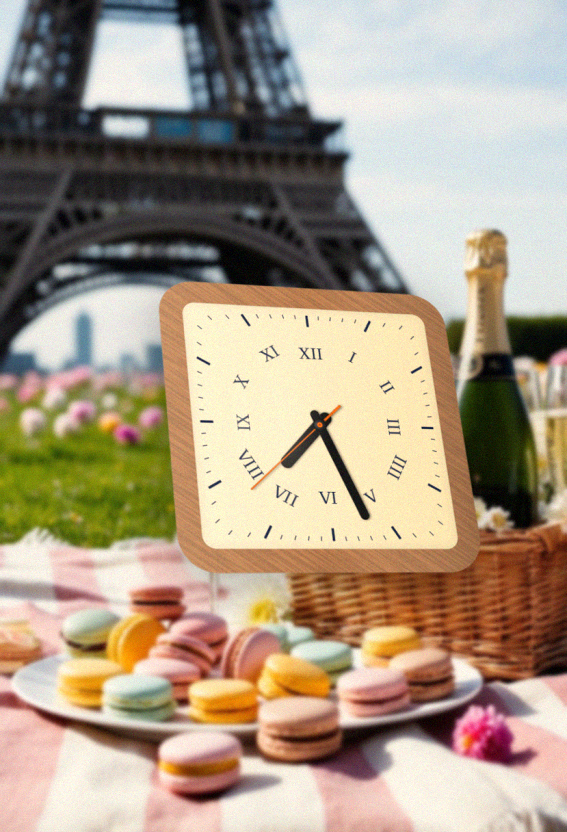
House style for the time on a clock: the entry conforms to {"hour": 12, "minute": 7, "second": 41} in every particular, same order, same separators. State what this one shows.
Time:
{"hour": 7, "minute": 26, "second": 38}
